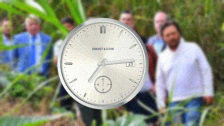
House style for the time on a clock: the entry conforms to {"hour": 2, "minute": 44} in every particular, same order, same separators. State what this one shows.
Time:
{"hour": 7, "minute": 14}
